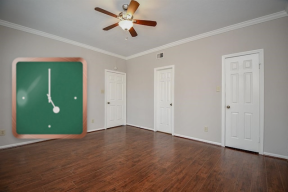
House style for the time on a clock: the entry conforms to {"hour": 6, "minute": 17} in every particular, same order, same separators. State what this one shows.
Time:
{"hour": 5, "minute": 0}
